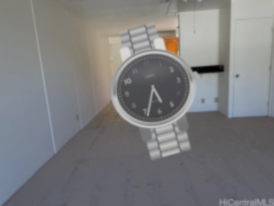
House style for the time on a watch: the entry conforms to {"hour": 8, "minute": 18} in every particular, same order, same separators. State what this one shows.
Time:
{"hour": 5, "minute": 34}
